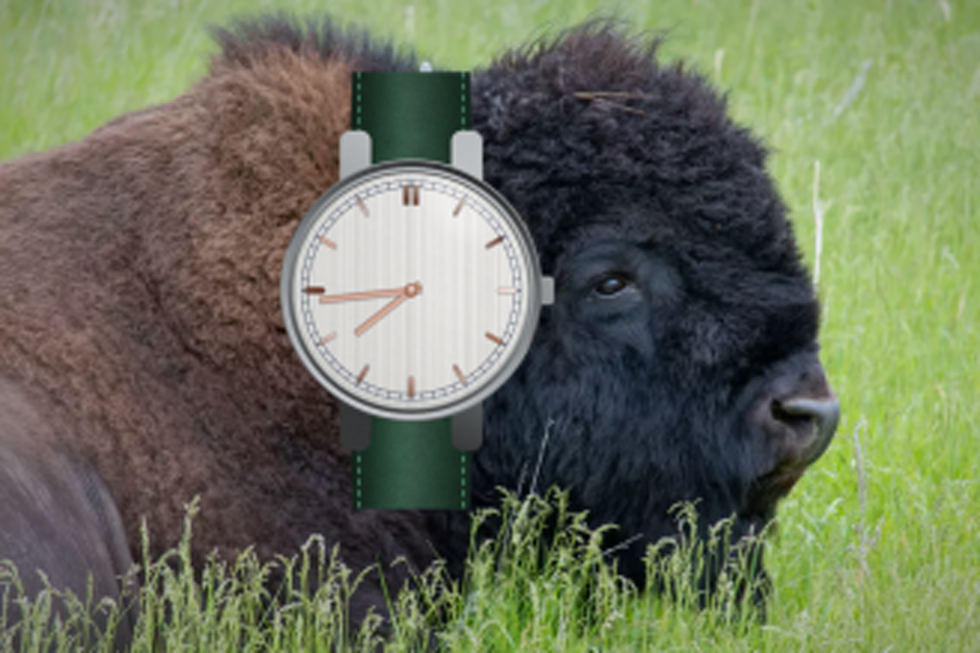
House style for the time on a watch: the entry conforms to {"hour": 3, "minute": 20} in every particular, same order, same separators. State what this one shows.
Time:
{"hour": 7, "minute": 44}
